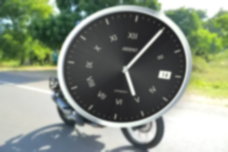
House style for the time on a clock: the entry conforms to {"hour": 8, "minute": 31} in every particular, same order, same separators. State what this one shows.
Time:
{"hour": 5, "minute": 5}
